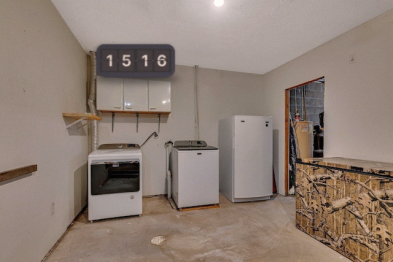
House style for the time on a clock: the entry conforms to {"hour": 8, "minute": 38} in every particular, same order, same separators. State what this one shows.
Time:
{"hour": 15, "minute": 16}
